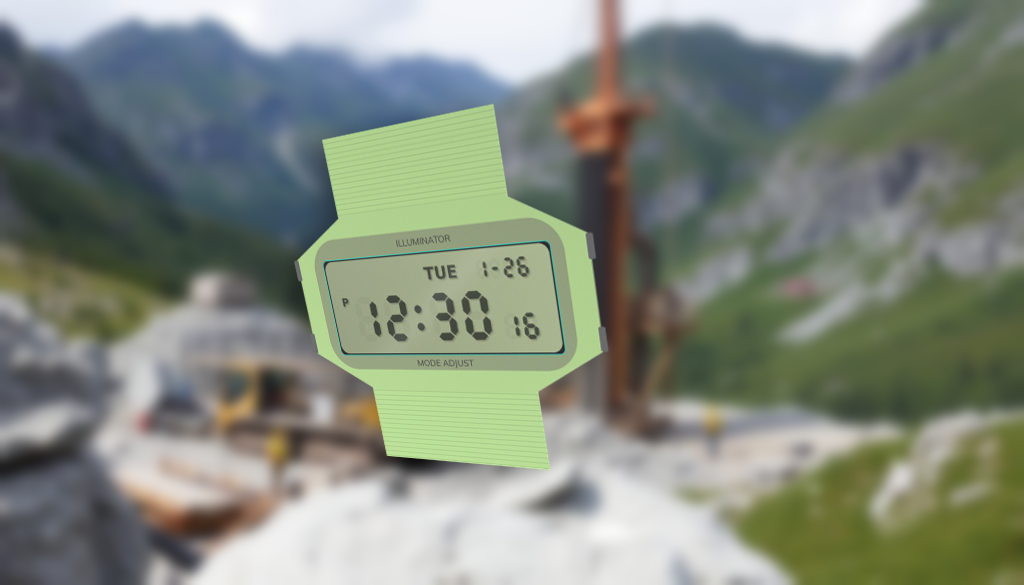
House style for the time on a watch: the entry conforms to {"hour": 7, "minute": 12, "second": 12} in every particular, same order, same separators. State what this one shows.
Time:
{"hour": 12, "minute": 30, "second": 16}
